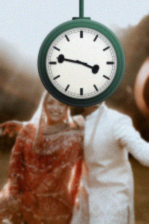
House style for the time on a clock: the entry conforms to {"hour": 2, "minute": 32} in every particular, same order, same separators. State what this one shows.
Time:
{"hour": 3, "minute": 47}
